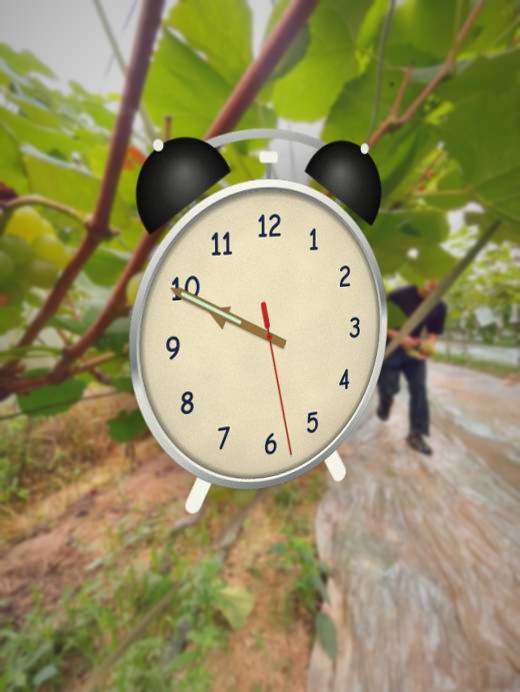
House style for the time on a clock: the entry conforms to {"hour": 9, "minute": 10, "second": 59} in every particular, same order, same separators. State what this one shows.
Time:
{"hour": 9, "minute": 49, "second": 28}
